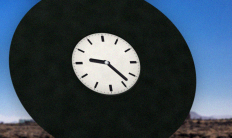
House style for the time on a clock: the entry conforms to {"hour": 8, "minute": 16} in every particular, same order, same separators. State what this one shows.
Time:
{"hour": 9, "minute": 23}
